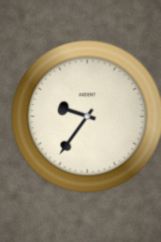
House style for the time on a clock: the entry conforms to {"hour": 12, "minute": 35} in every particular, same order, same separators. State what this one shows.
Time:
{"hour": 9, "minute": 36}
